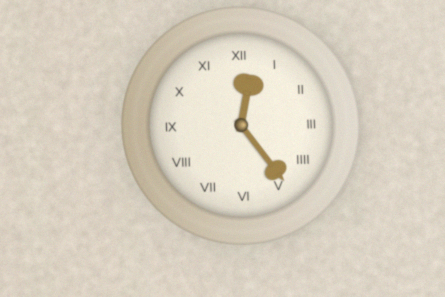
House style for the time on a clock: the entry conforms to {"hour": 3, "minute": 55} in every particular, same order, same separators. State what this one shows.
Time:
{"hour": 12, "minute": 24}
